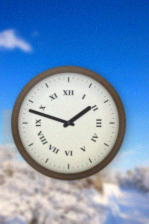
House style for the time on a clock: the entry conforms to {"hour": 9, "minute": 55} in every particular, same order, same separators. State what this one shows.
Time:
{"hour": 1, "minute": 48}
